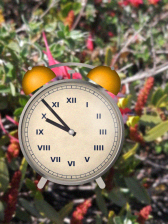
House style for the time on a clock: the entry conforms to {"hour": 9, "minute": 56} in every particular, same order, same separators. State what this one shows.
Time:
{"hour": 9, "minute": 53}
